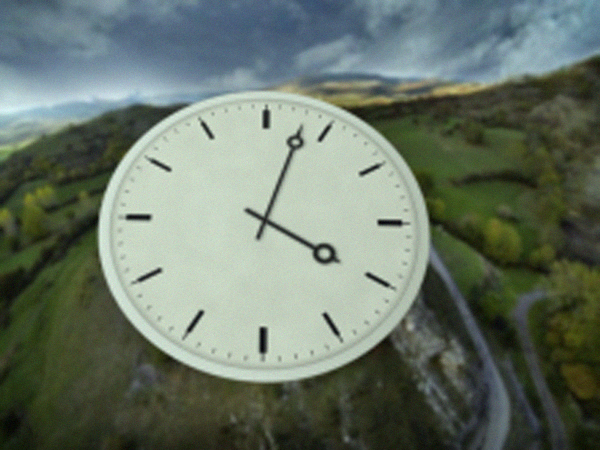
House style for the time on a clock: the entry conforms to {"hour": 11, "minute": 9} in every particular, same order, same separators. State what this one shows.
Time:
{"hour": 4, "minute": 3}
